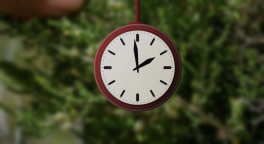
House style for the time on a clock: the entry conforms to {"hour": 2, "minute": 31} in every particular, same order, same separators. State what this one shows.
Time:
{"hour": 1, "minute": 59}
